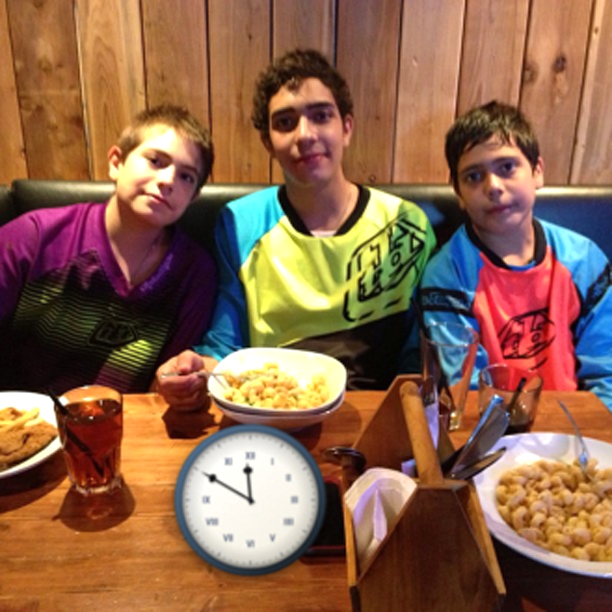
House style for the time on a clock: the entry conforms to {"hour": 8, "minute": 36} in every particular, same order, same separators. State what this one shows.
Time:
{"hour": 11, "minute": 50}
